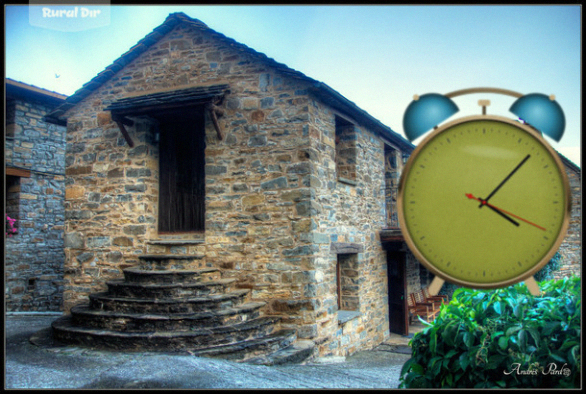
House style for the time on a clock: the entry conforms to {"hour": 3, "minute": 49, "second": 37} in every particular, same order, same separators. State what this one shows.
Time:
{"hour": 4, "minute": 7, "second": 19}
